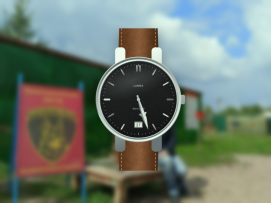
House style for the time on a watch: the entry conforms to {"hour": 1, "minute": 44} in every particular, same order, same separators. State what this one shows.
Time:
{"hour": 5, "minute": 27}
